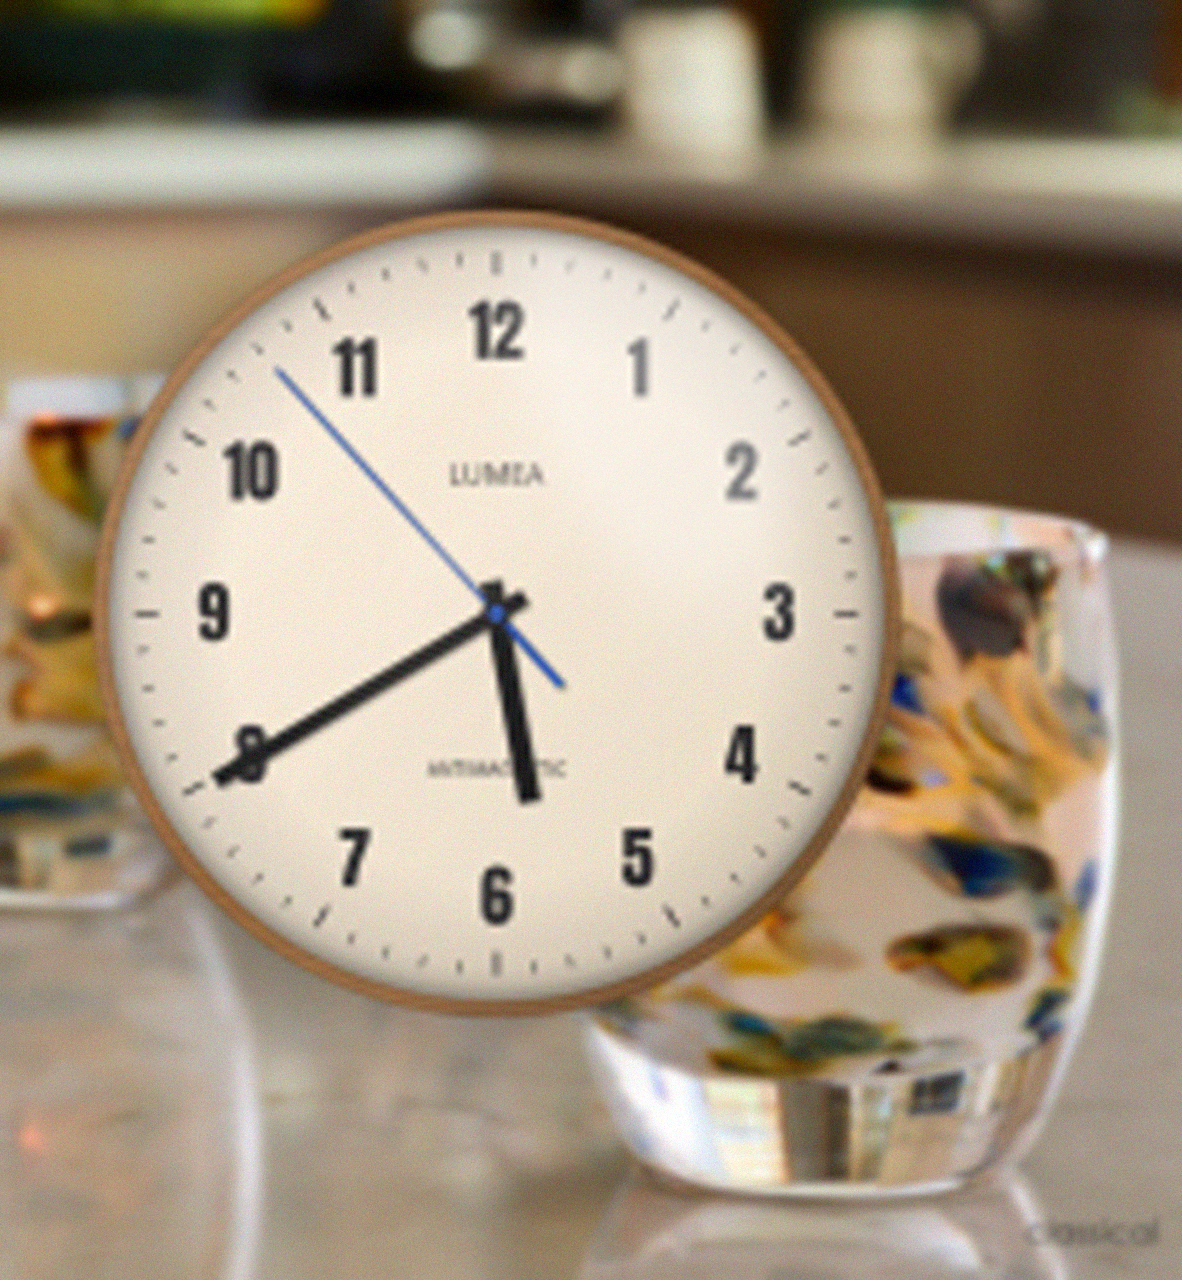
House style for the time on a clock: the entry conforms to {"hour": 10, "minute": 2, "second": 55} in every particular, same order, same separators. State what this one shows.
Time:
{"hour": 5, "minute": 39, "second": 53}
